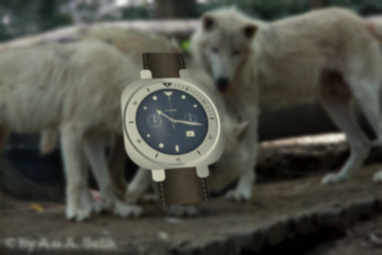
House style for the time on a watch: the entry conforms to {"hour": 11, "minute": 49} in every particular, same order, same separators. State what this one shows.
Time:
{"hour": 10, "minute": 17}
